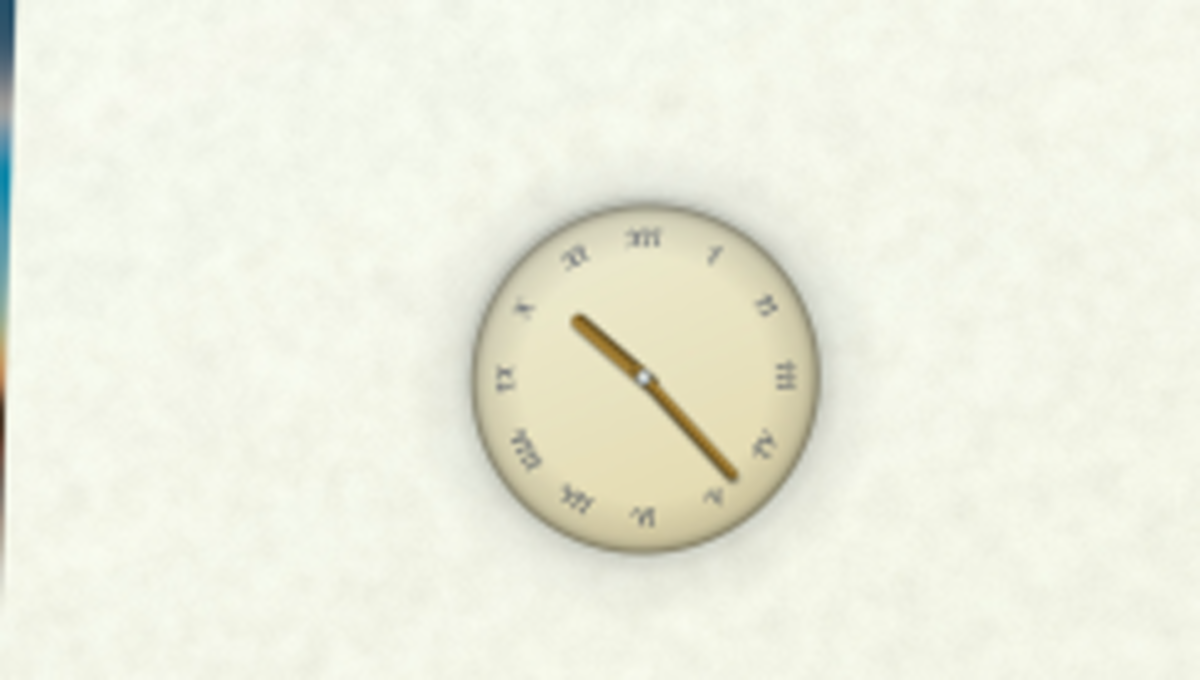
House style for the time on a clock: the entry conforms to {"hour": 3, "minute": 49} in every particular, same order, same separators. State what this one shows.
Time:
{"hour": 10, "minute": 23}
